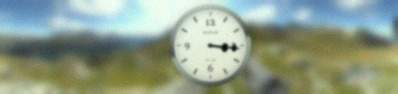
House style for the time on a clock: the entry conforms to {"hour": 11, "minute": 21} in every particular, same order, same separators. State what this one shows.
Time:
{"hour": 3, "minute": 16}
